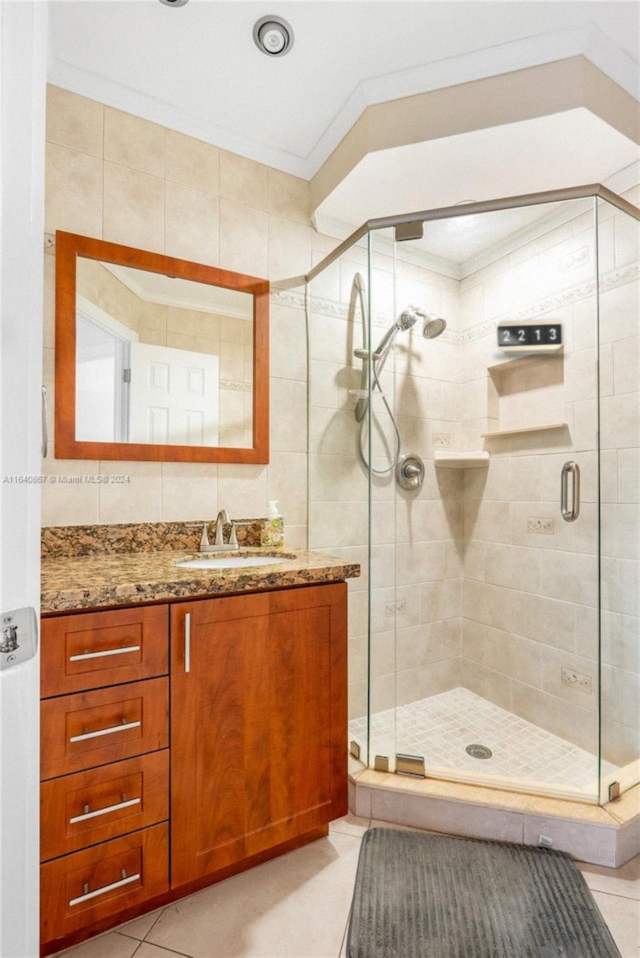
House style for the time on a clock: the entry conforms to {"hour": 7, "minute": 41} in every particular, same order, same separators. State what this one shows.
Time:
{"hour": 22, "minute": 13}
